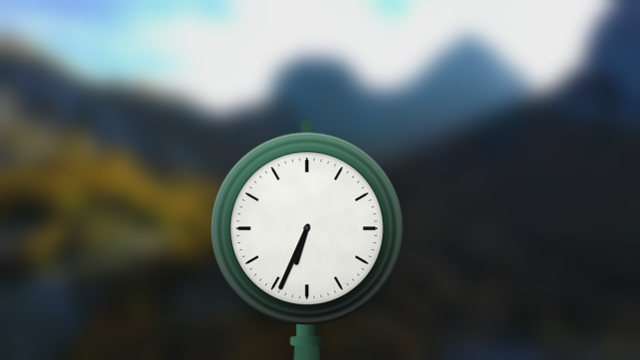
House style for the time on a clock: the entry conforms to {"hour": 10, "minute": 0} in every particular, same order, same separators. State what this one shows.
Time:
{"hour": 6, "minute": 34}
